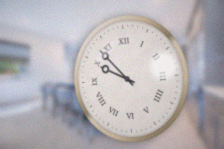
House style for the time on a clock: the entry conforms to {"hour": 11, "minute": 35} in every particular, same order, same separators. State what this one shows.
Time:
{"hour": 9, "minute": 53}
